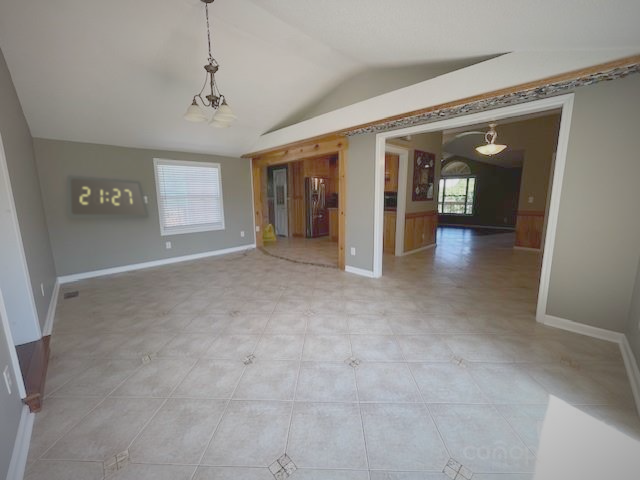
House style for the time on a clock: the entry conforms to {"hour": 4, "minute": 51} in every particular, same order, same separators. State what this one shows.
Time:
{"hour": 21, "minute": 27}
